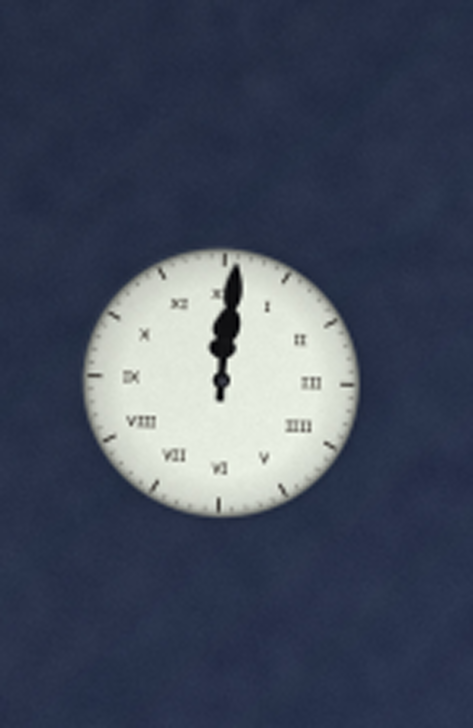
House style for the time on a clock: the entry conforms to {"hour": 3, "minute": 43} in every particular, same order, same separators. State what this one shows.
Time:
{"hour": 12, "minute": 1}
